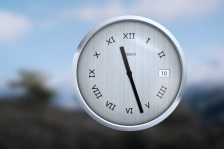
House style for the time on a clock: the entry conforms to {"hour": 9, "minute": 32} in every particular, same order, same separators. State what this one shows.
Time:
{"hour": 11, "minute": 27}
